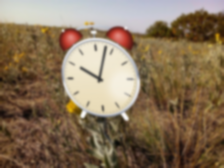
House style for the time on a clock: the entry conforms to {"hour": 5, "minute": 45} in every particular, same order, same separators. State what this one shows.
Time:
{"hour": 10, "minute": 3}
